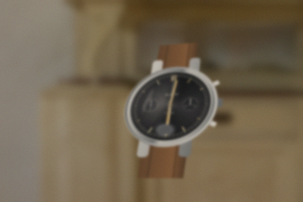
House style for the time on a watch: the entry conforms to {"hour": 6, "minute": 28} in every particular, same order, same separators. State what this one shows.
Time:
{"hour": 6, "minute": 1}
